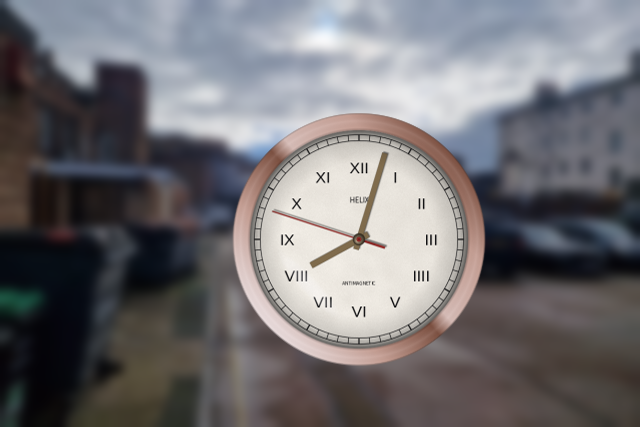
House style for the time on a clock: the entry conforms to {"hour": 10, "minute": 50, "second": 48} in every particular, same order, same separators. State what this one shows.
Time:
{"hour": 8, "minute": 2, "second": 48}
